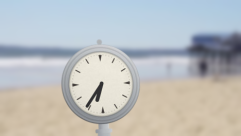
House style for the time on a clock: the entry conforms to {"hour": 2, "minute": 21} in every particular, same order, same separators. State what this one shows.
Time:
{"hour": 6, "minute": 36}
